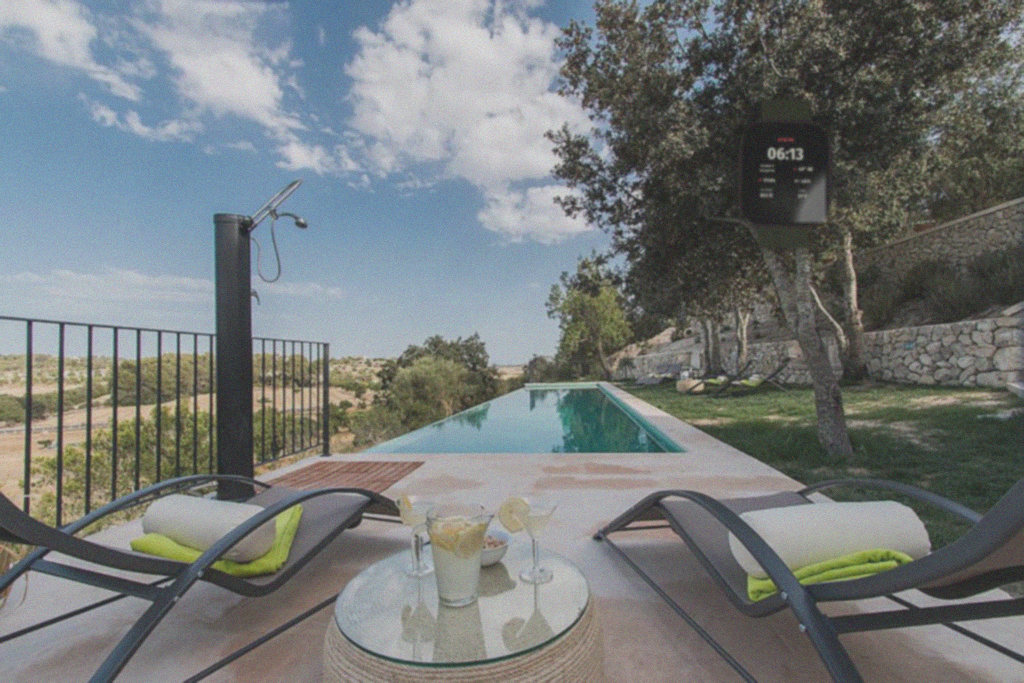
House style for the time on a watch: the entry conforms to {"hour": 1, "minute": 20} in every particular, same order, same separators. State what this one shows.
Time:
{"hour": 6, "minute": 13}
